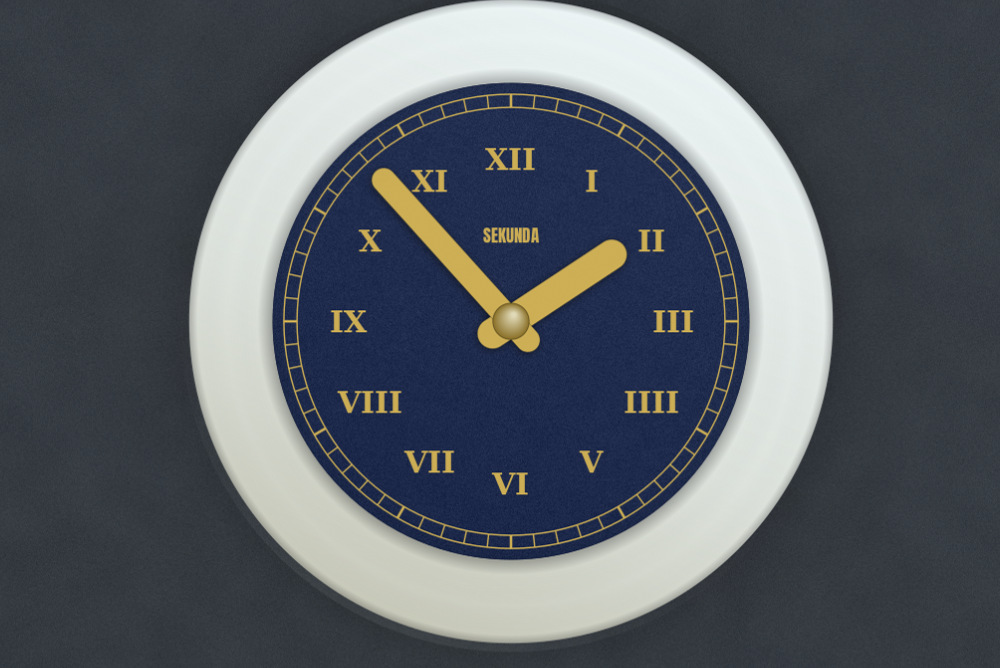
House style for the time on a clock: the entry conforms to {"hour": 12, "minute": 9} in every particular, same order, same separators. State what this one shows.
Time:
{"hour": 1, "minute": 53}
